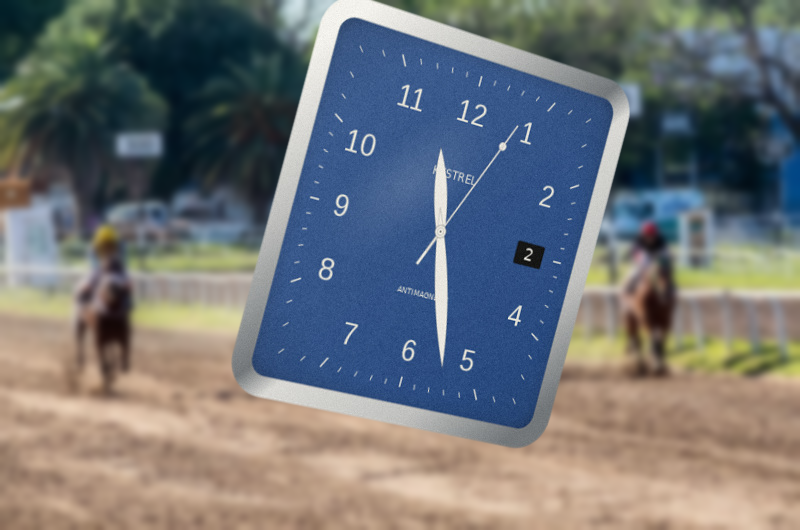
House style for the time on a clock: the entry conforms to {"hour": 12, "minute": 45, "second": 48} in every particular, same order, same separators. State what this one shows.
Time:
{"hour": 11, "minute": 27, "second": 4}
